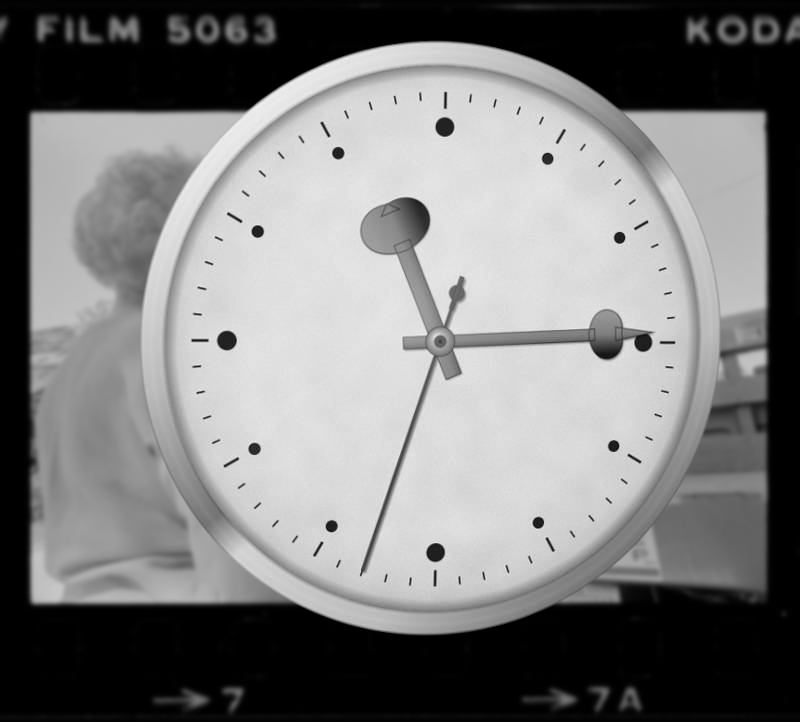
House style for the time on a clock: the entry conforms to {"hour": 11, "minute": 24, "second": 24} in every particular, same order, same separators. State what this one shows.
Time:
{"hour": 11, "minute": 14, "second": 33}
